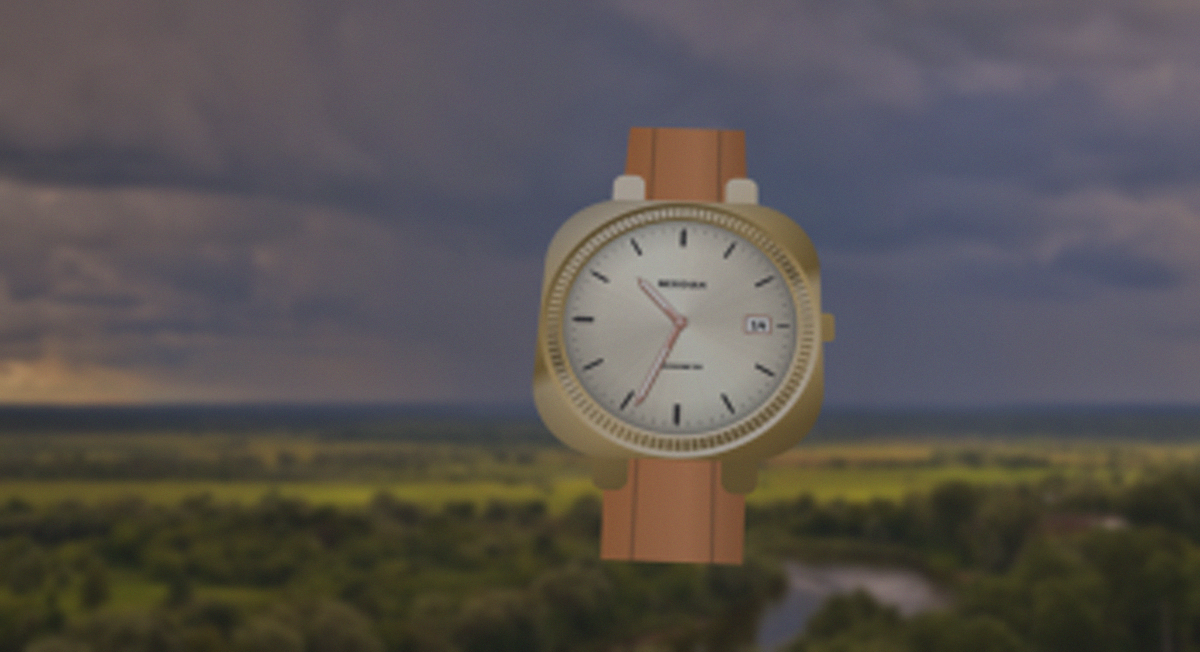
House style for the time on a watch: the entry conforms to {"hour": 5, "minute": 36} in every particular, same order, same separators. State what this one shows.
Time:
{"hour": 10, "minute": 34}
